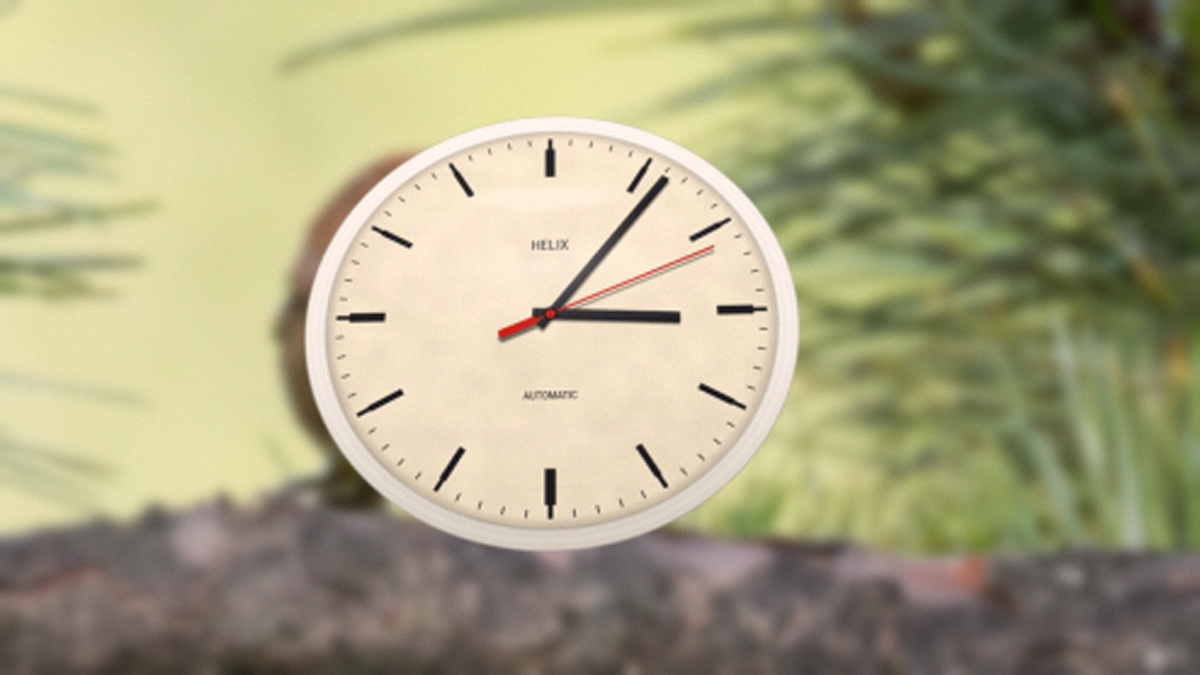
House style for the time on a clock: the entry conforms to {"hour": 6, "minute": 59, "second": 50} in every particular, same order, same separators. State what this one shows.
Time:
{"hour": 3, "minute": 6, "second": 11}
